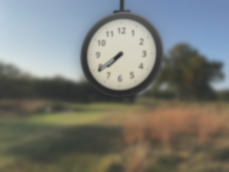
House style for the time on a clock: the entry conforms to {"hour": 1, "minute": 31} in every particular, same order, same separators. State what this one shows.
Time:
{"hour": 7, "minute": 39}
